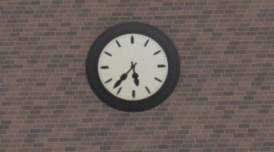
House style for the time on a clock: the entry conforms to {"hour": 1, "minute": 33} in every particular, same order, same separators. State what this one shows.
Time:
{"hour": 5, "minute": 37}
